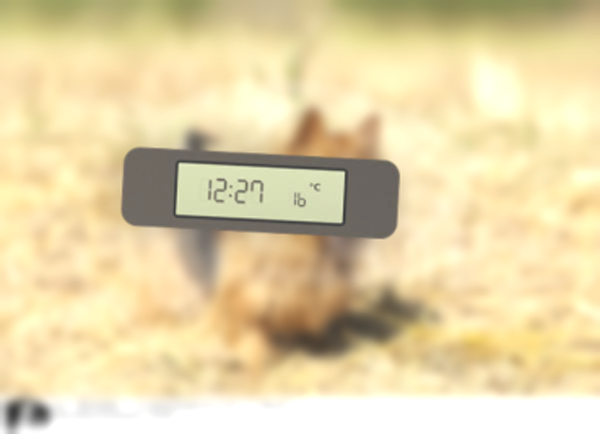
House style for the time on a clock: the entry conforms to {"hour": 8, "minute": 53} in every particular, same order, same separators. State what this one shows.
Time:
{"hour": 12, "minute": 27}
